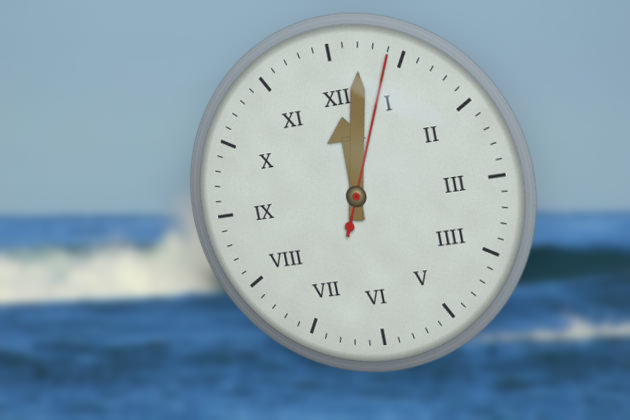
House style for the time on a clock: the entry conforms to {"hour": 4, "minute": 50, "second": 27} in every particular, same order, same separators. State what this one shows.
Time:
{"hour": 12, "minute": 2, "second": 4}
